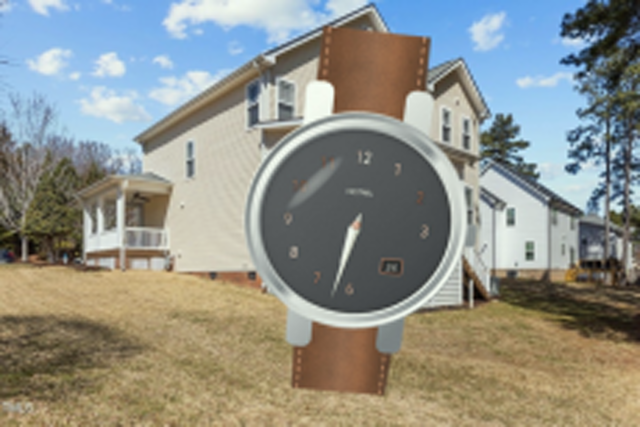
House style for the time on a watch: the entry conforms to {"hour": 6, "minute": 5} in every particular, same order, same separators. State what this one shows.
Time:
{"hour": 6, "minute": 32}
